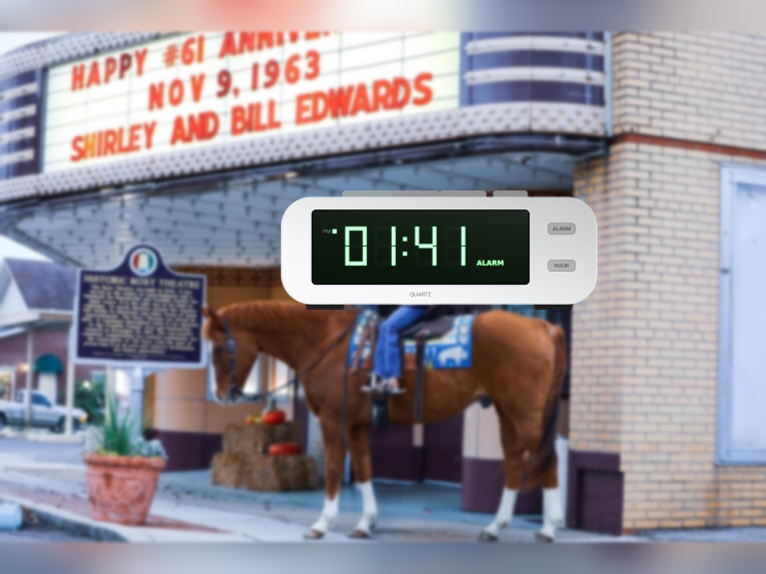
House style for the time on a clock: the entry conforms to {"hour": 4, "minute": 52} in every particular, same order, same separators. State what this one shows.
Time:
{"hour": 1, "minute": 41}
